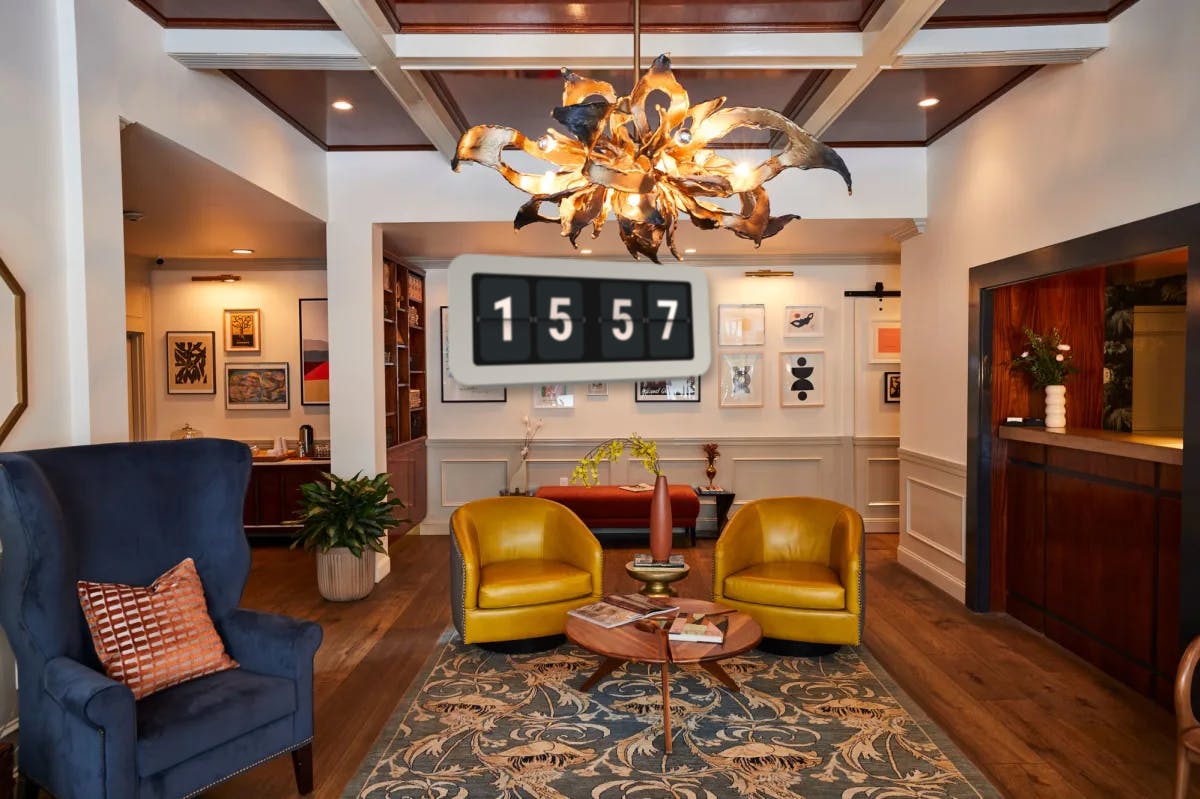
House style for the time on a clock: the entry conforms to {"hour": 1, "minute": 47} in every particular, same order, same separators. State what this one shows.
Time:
{"hour": 15, "minute": 57}
